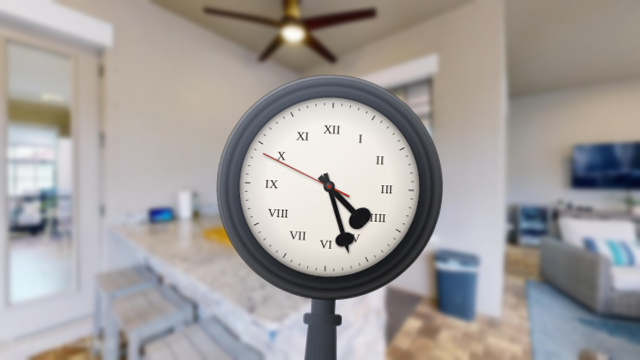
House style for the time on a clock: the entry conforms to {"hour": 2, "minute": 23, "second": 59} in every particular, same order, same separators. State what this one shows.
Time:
{"hour": 4, "minute": 26, "second": 49}
